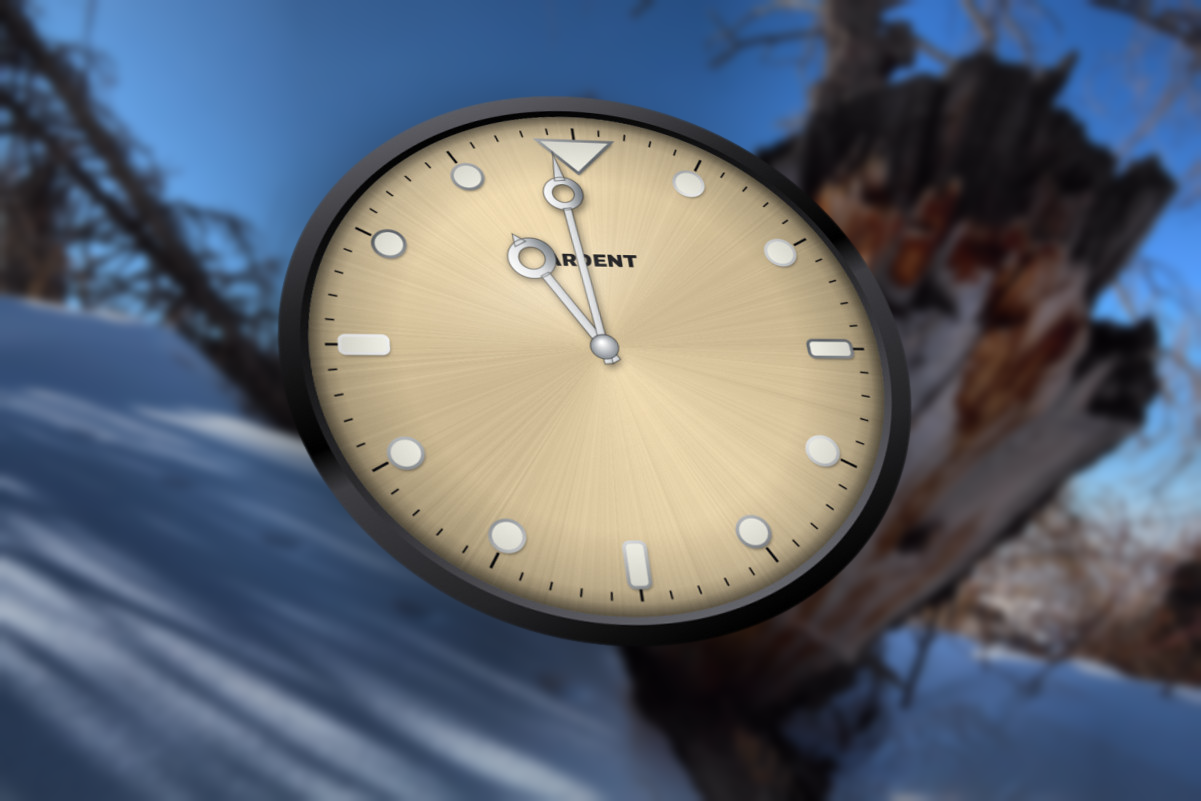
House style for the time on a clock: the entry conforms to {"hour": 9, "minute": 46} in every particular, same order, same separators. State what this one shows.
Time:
{"hour": 10, "minute": 59}
